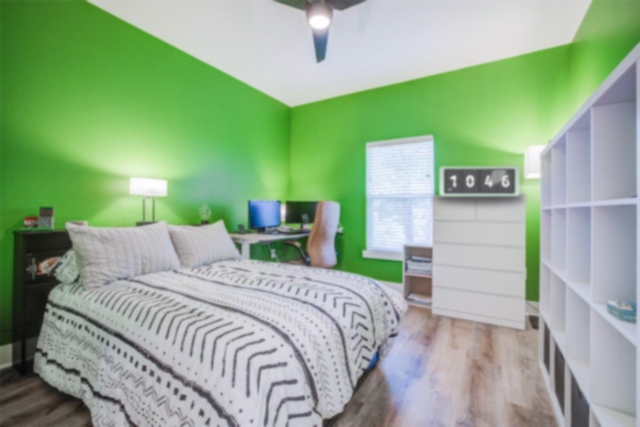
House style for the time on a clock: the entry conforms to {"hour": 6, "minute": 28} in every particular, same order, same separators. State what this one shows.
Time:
{"hour": 10, "minute": 46}
